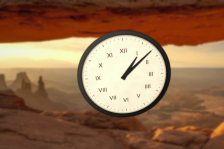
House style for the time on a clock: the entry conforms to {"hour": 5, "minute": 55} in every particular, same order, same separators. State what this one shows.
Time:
{"hour": 1, "minute": 8}
